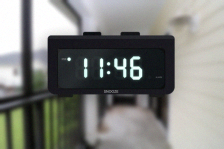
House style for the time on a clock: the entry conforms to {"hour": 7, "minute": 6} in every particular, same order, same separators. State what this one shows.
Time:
{"hour": 11, "minute": 46}
